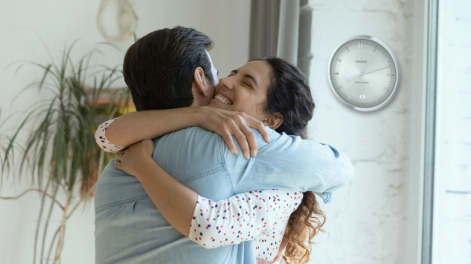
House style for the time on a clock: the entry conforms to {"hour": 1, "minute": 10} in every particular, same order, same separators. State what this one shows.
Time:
{"hour": 8, "minute": 12}
